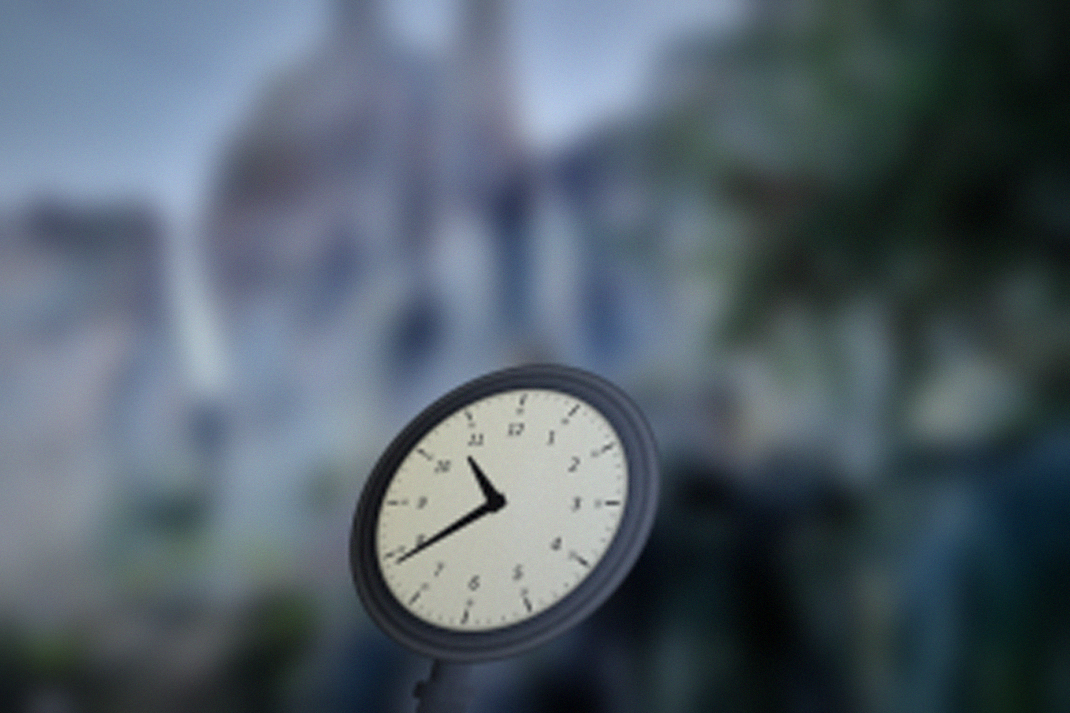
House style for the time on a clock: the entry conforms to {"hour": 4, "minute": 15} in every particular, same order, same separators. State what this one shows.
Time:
{"hour": 10, "minute": 39}
